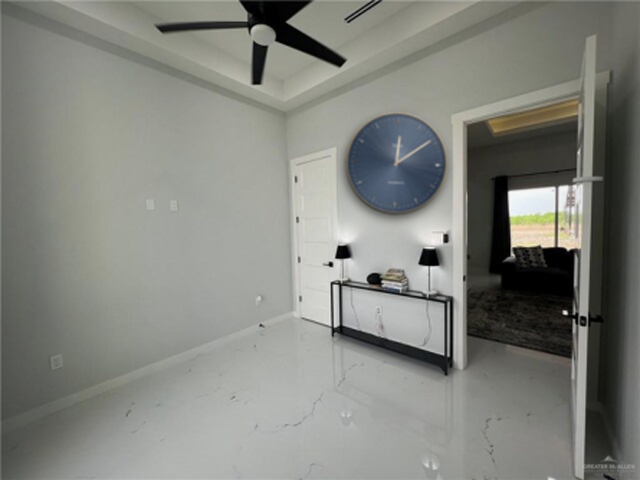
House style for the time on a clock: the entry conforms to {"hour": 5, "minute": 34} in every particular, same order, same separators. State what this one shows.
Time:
{"hour": 12, "minute": 9}
